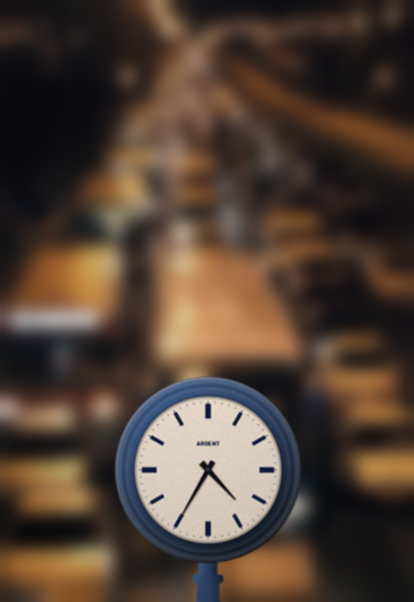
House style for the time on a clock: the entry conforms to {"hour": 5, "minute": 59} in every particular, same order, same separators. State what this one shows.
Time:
{"hour": 4, "minute": 35}
